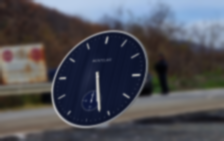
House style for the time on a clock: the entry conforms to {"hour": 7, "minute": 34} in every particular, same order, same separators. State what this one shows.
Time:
{"hour": 5, "minute": 27}
